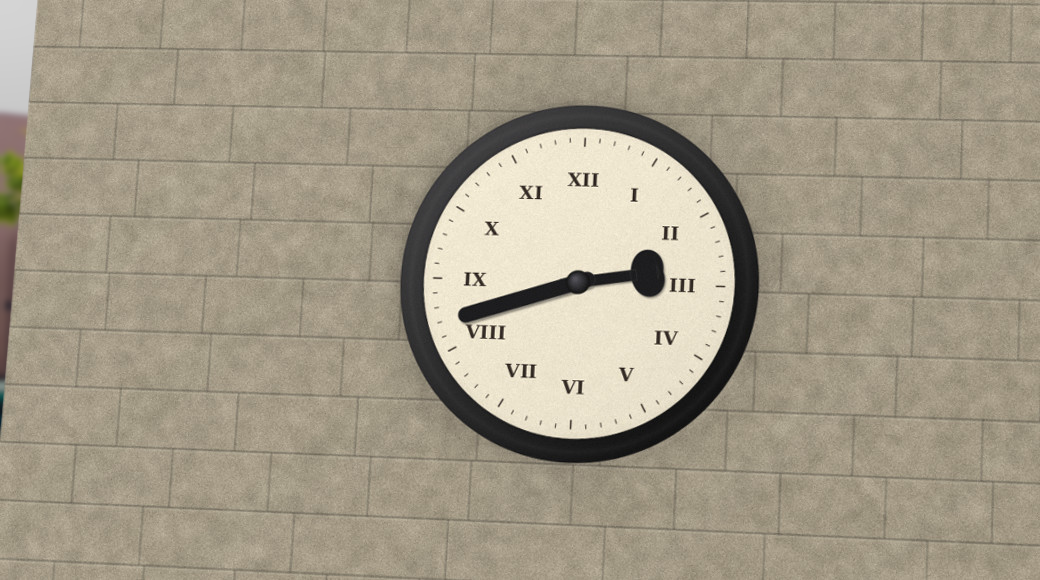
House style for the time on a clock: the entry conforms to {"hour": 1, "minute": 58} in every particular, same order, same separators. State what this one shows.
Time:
{"hour": 2, "minute": 42}
